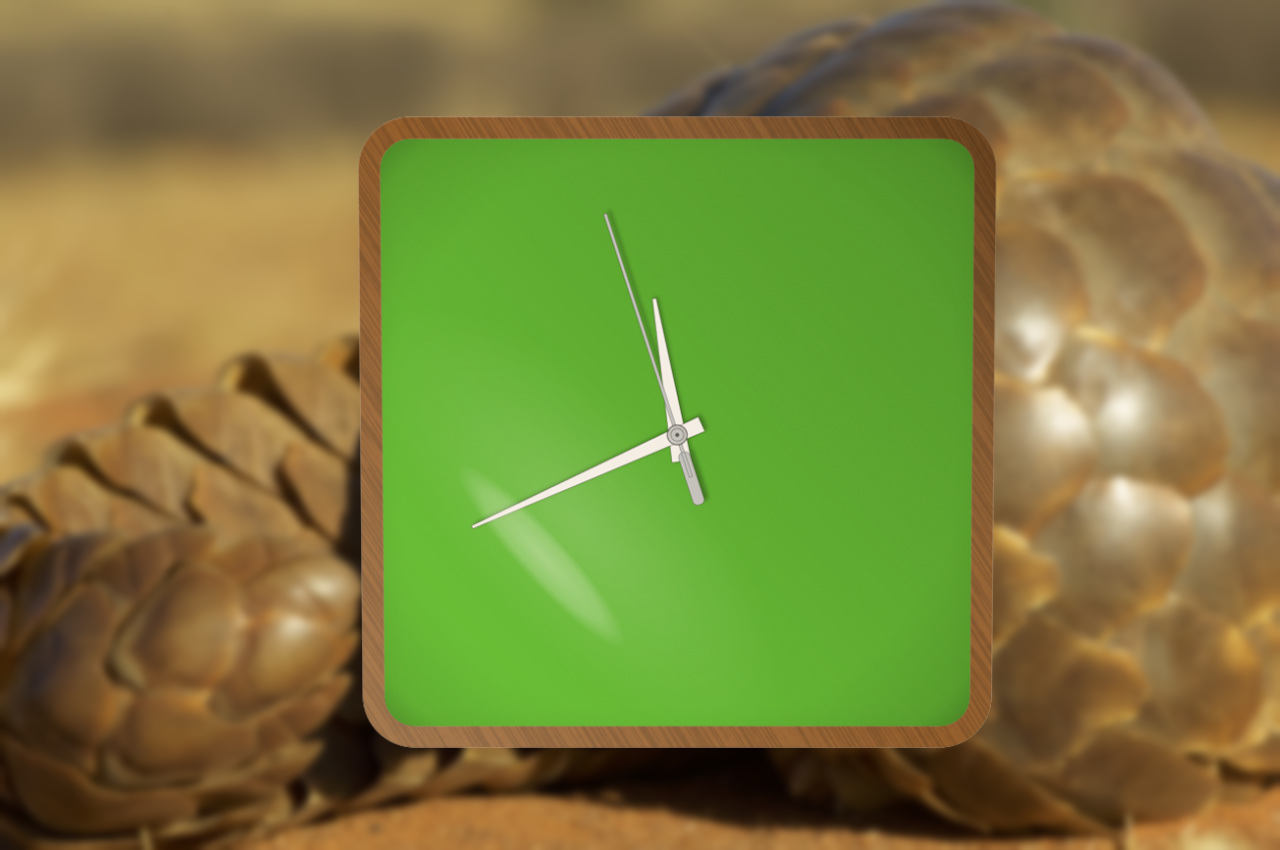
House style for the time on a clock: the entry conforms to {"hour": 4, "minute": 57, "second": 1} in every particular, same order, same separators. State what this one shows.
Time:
{"hour": 11, "minute": 40, "second": 57}
